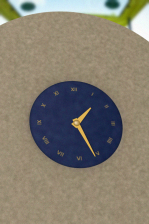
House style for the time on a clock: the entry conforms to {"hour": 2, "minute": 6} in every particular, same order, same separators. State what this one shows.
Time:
{"hour": 1, "minute": 26}
